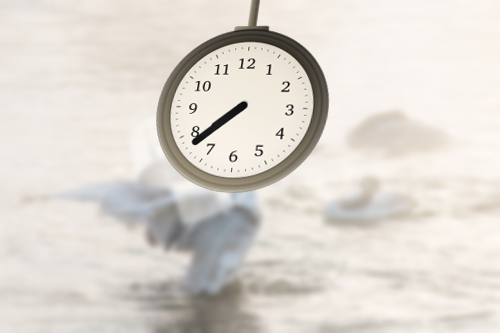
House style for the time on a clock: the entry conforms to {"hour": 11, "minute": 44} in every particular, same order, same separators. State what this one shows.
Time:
{"hour": 7, "minute": 38}
